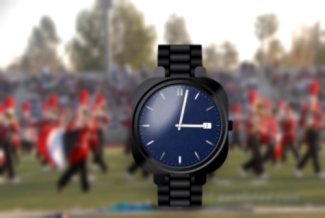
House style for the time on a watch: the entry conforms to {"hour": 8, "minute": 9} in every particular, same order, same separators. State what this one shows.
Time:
{"hour": 3, "minute": 2}
